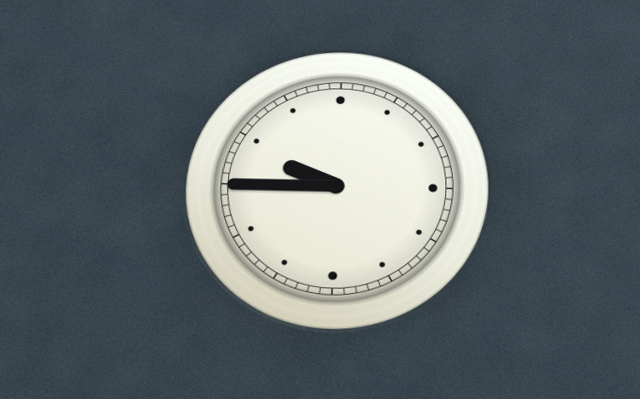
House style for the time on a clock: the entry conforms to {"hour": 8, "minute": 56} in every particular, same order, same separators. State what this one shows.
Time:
{"hour": 9, "minute": 45}
